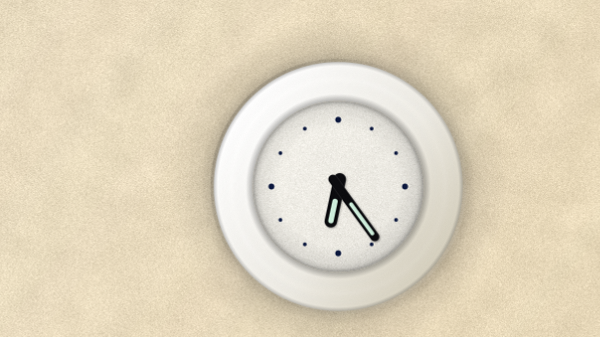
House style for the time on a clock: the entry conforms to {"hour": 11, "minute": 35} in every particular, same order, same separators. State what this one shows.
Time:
{"hour": 6, "minute": 24}
